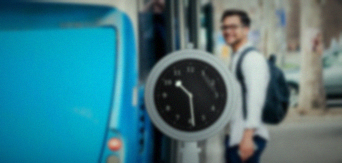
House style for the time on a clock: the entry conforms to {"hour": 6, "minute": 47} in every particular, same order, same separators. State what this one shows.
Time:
{"hour": 10, "minute": 29}
